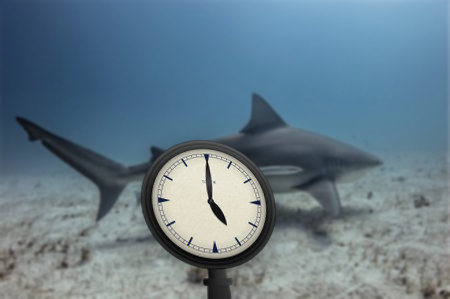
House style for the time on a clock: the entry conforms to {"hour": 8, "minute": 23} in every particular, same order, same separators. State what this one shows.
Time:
{"hour": 5, "minute": 0}
